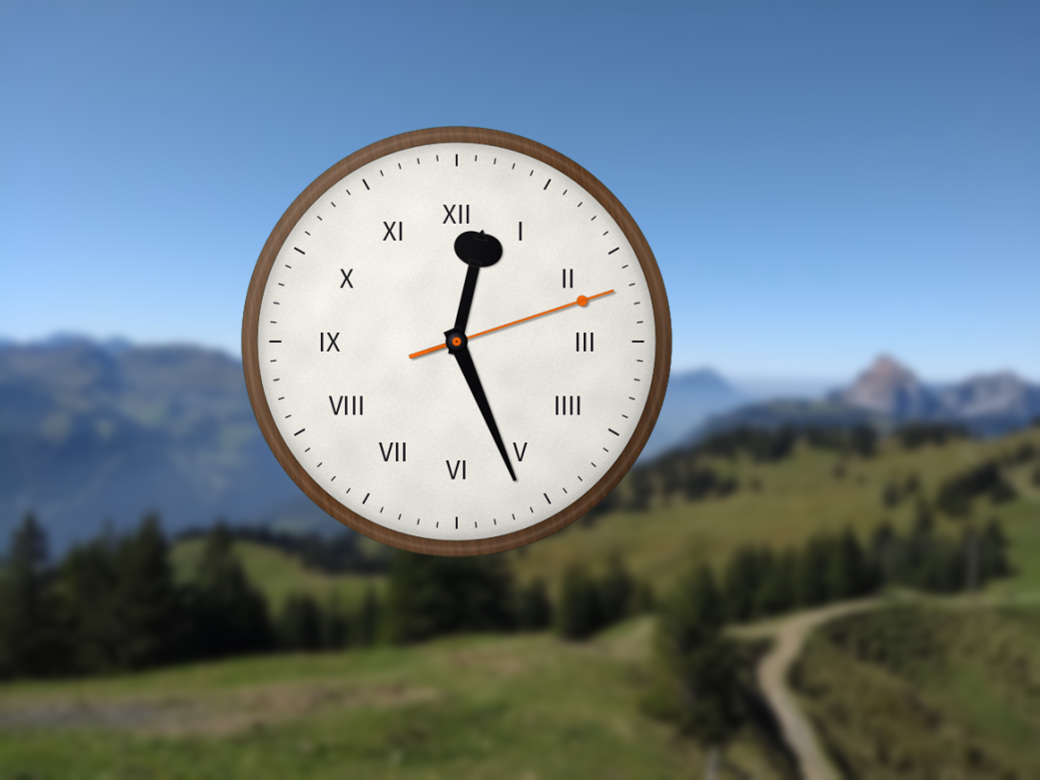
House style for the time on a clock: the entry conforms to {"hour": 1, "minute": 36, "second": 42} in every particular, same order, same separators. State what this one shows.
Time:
{"hour": 12, "minute": 26, "second": 12}
